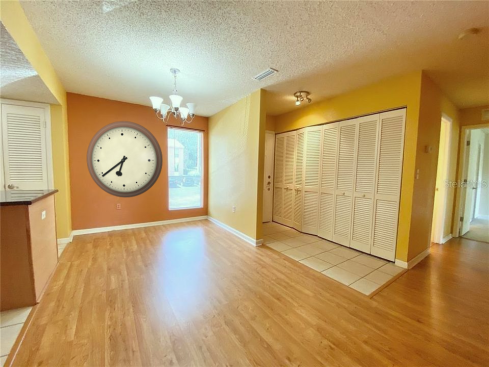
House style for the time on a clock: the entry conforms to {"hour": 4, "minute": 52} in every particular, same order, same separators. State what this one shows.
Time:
{"hour": 6, "minute": 39}
